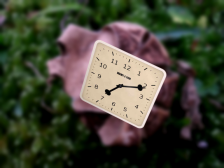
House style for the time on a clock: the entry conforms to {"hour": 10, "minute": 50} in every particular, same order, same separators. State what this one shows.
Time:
{"hour": 7, "minute": 11}
